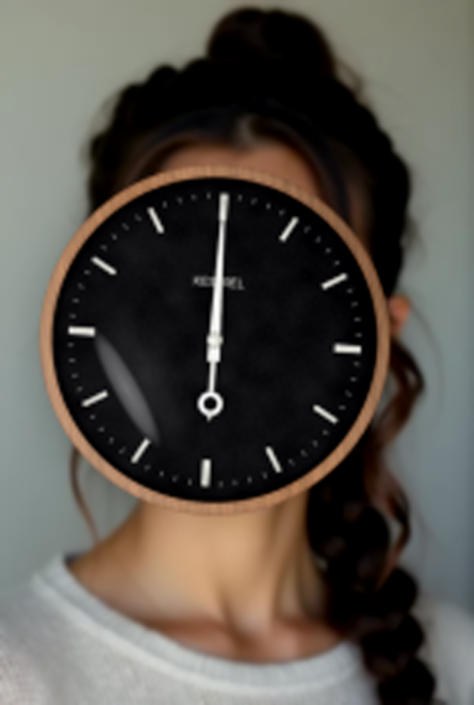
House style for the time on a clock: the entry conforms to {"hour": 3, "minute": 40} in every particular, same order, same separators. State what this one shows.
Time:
{"hour": 6, "minute": 0}
